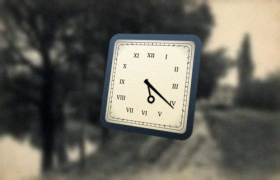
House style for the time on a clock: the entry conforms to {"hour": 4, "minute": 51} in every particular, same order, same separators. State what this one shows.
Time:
{"hour": 5, "minute": 21}
